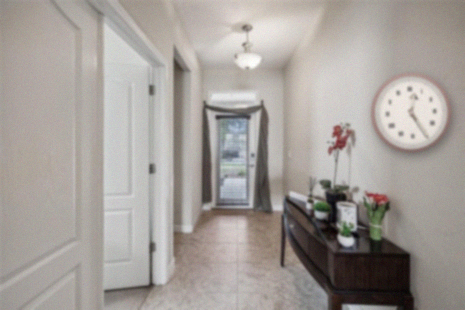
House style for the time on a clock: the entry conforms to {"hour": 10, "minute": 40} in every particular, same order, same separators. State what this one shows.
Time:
{"hour": 12, "minute": 25}
